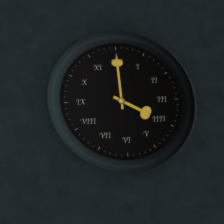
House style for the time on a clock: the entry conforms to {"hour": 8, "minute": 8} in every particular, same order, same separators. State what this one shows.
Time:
{"hour": 4, "minute": 0}
